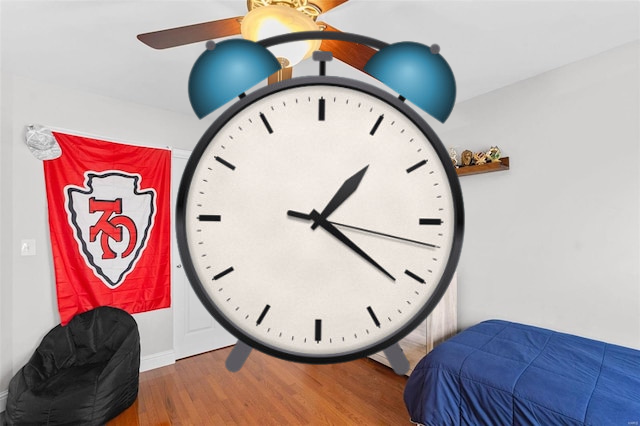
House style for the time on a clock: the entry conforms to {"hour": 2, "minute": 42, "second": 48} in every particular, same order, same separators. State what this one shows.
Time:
{"hour": 1, "minute": 21, "second": 17}
